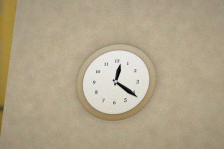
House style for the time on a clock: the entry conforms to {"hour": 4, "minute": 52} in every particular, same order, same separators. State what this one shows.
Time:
{"hour": 12, "minute": 21}
